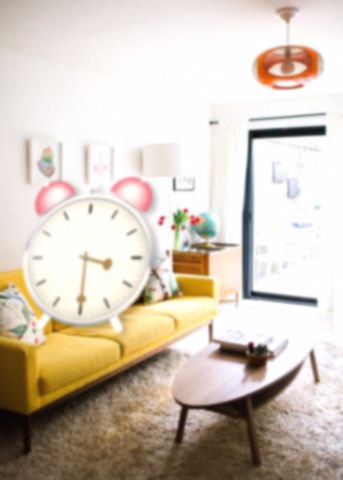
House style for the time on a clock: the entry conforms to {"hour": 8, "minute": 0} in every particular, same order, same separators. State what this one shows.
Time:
{"hour": 3, "minute": 30}
